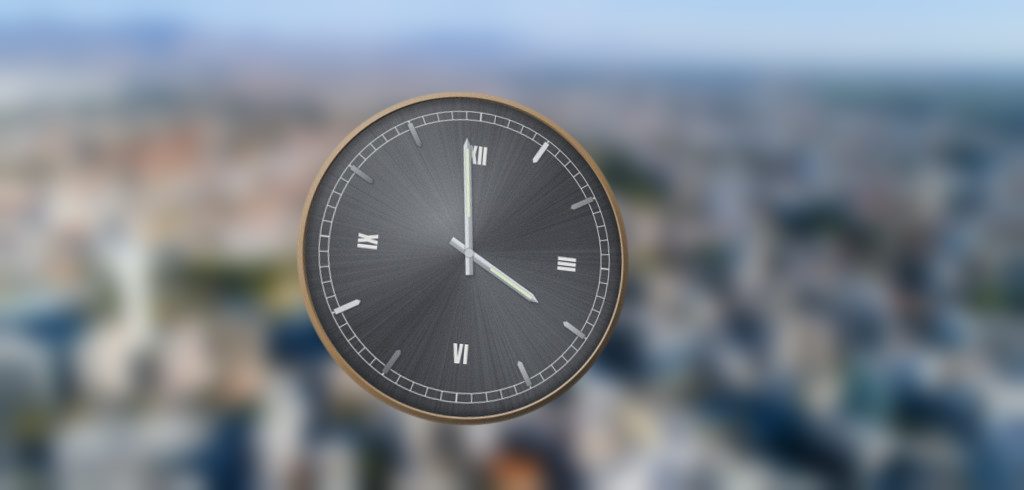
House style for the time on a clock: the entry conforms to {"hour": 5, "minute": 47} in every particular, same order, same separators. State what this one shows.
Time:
{"hour": 3, "minute": 59}
